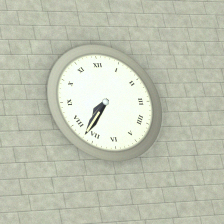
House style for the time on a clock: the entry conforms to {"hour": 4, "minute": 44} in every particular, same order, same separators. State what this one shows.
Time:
{"hour": 7, "minute": 37}
